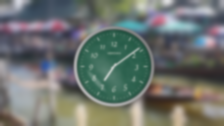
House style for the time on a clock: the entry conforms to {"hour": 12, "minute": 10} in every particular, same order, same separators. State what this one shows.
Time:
{"hour": 7, "minute": 9}
